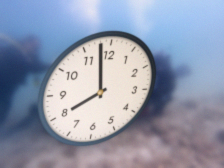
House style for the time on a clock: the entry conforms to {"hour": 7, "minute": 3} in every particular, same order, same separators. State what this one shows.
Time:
{"hour": 7, "minute": 58}
